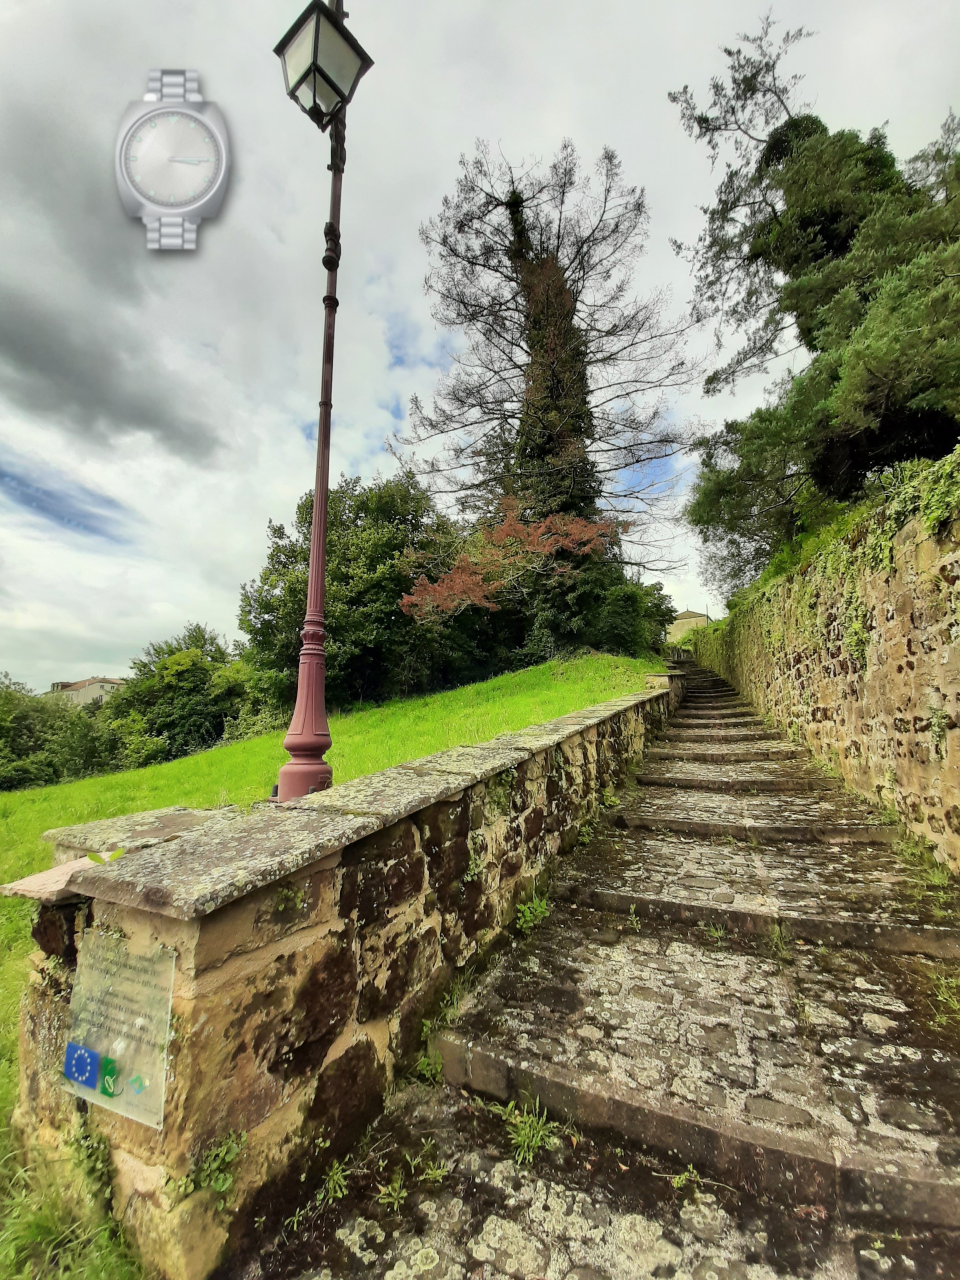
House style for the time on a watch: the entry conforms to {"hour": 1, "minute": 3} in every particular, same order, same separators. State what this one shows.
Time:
{"hour": 3, "minute": 15}
